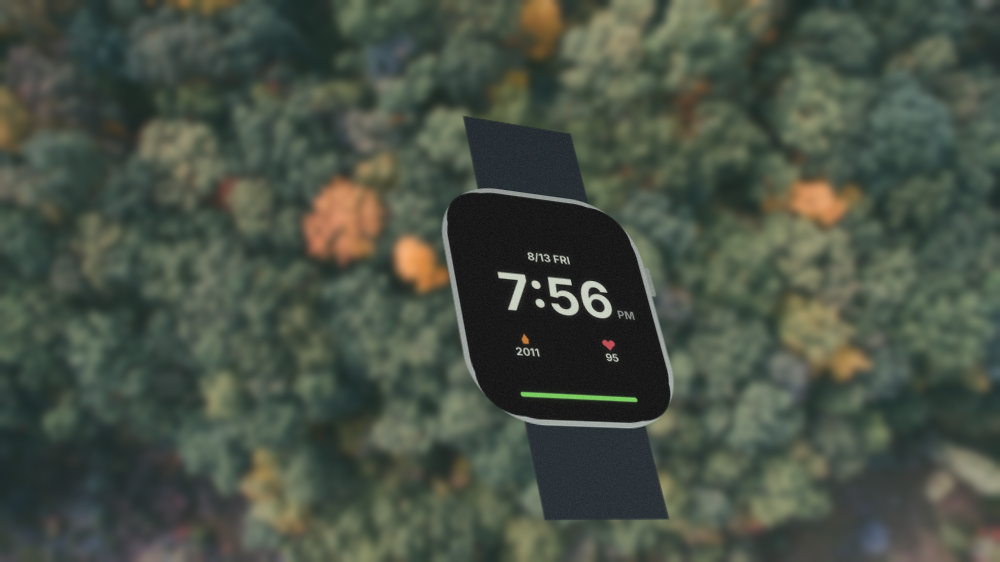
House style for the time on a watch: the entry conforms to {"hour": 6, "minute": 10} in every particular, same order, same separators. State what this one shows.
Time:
{"hour": 7, "minute": 56}
